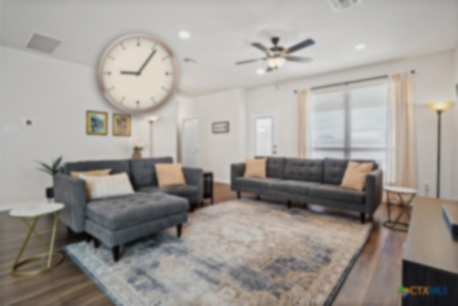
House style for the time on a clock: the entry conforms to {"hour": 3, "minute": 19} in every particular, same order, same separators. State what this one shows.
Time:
{"hour": 9, "minute": 6}
